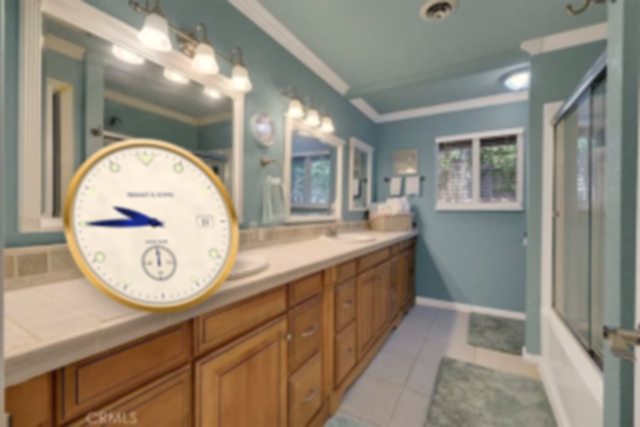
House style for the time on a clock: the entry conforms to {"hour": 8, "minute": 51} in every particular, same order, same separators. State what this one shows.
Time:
{"hour": 9, "minute": 45}
